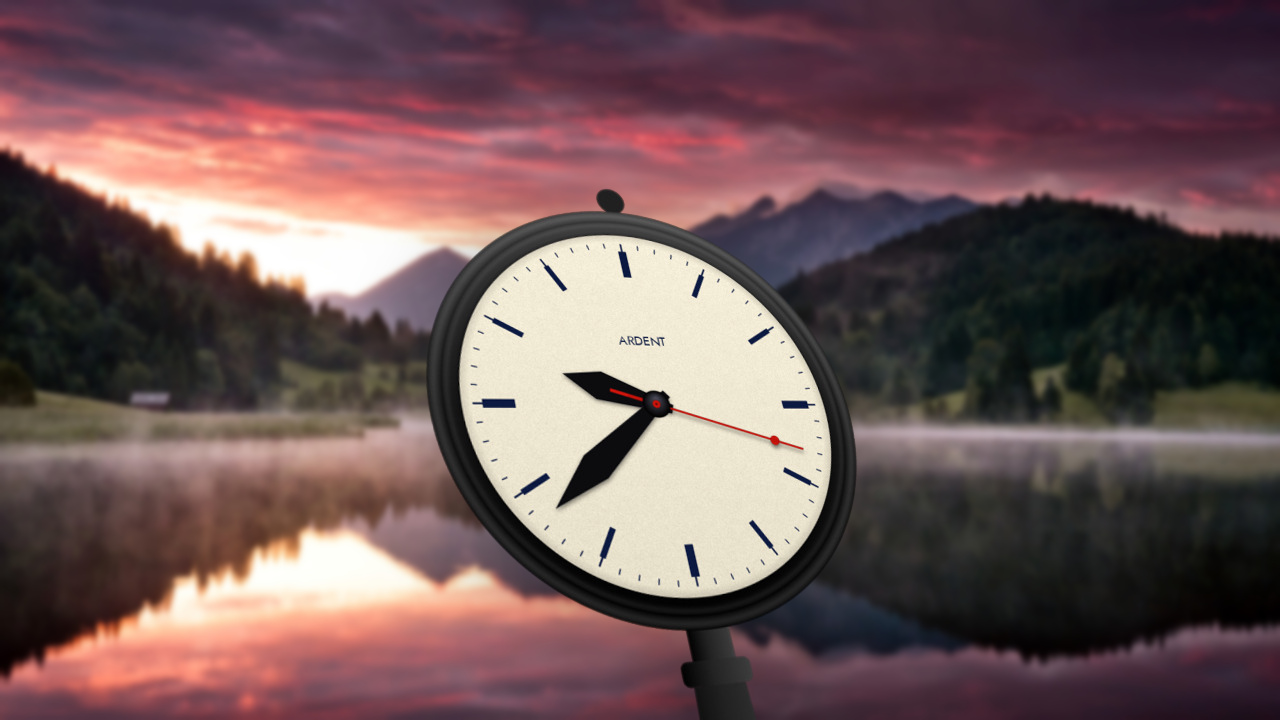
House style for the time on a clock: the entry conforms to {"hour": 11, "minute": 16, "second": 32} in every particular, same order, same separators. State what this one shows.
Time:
{"hour": 9, "minute": 38, "second": 18}
